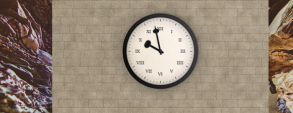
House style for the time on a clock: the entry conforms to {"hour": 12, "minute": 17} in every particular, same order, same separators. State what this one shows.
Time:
{"hour": 9, "minute": 58}
